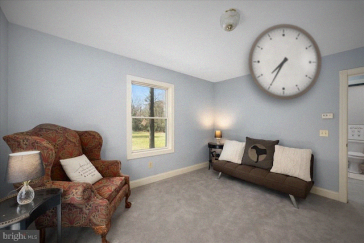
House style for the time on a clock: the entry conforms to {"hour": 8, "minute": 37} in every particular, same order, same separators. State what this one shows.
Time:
{"hour": 7, "minute": 35}
